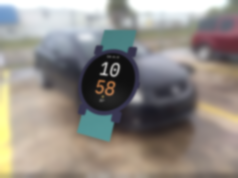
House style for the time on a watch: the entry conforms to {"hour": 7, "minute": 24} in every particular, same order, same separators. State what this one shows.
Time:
{"hour": 10, "minute": 58}
